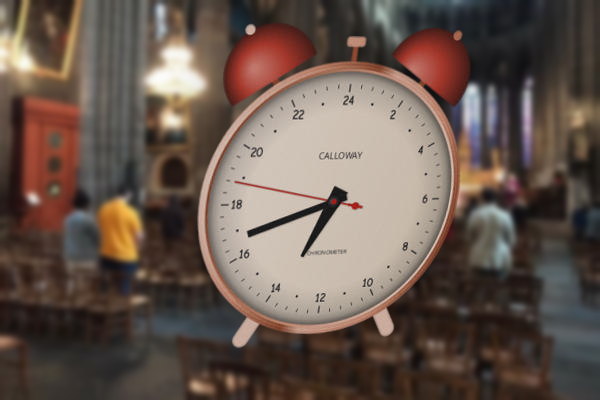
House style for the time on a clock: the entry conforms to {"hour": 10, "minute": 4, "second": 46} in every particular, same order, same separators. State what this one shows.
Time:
{"hour": 13, "minute": 41, "second": 47}
